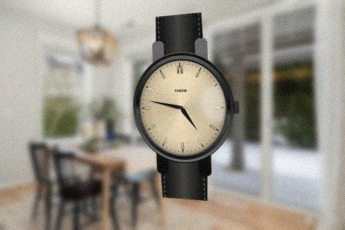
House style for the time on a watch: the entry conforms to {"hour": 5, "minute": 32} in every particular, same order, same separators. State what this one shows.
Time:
{"hour": 4, "minute": 47}
